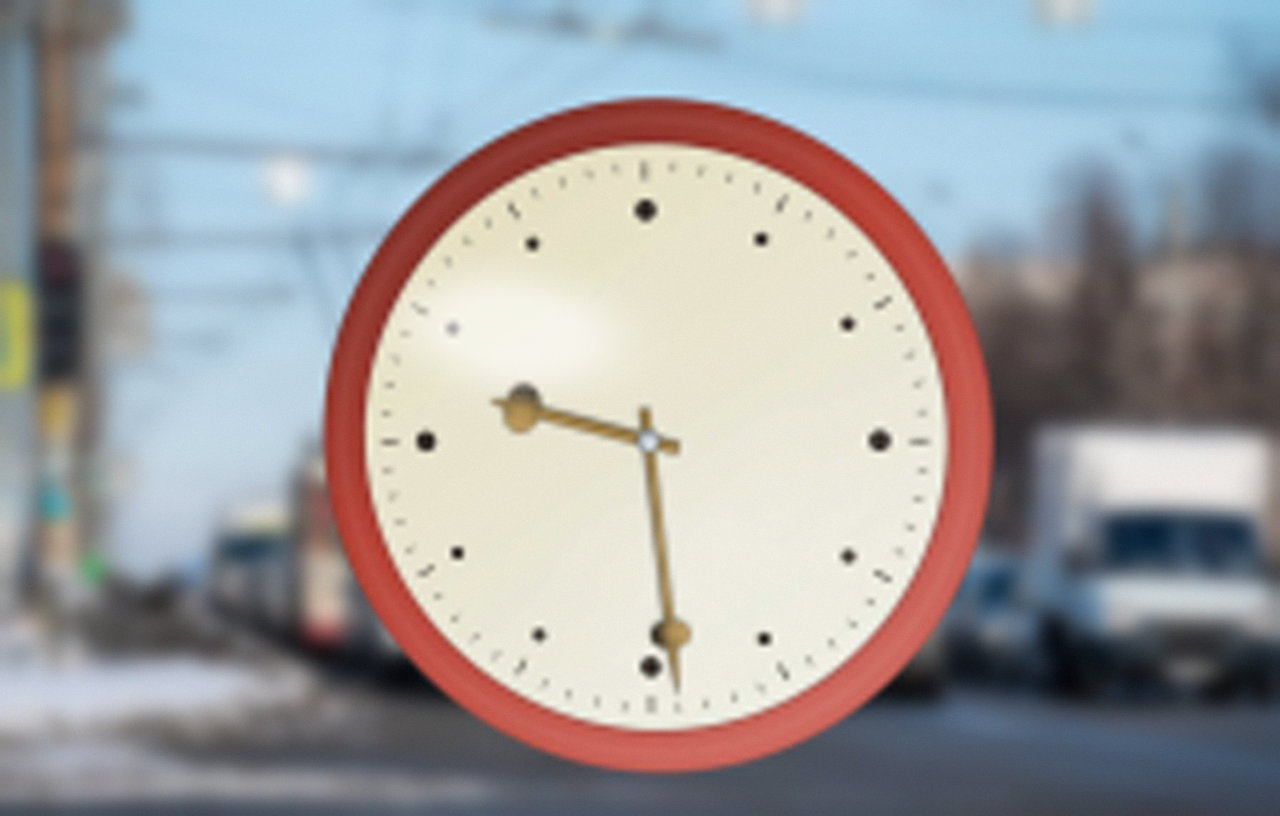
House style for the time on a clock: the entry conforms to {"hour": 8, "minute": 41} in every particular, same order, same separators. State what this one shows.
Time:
{"hour": 9, "minute": 29}
